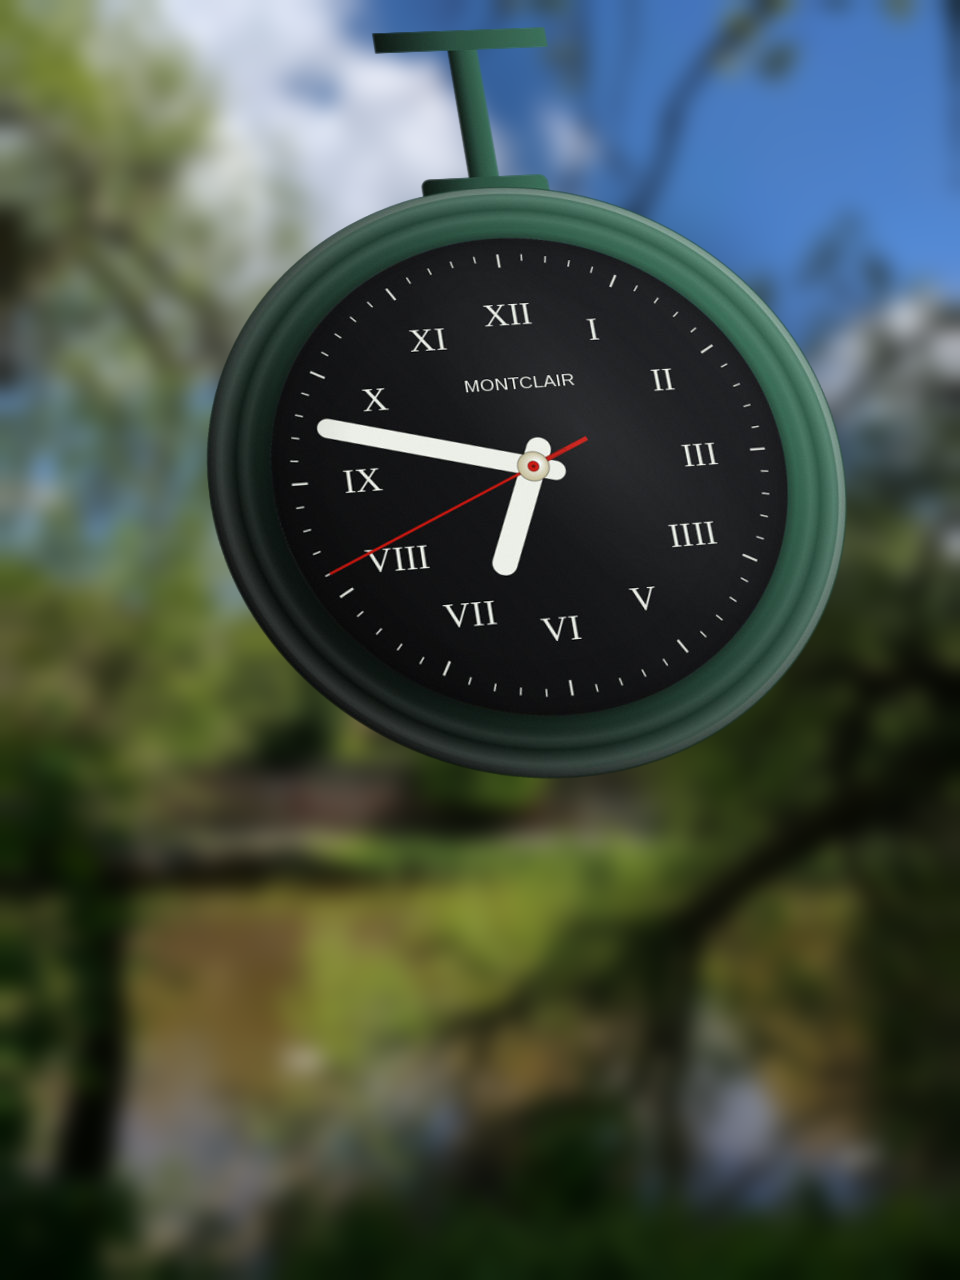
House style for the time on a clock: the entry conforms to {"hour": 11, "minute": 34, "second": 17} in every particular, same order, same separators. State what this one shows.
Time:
{"hour": 6, "minute": 47, "second": 41}
